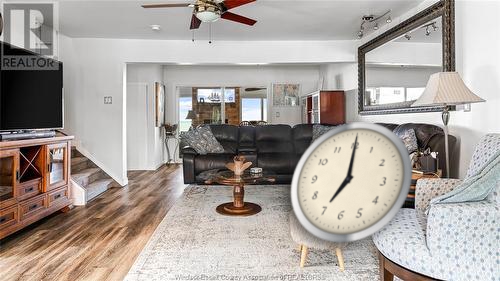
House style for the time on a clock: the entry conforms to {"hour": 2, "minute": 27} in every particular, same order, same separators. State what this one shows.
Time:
{"hour": 7, "minute": 0}
